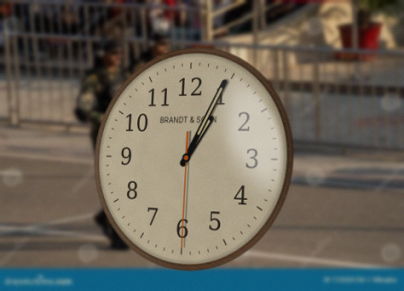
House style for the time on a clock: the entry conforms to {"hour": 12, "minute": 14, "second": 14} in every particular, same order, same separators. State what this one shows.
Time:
{"hour": 1, "minute": 4, "second": 30}
